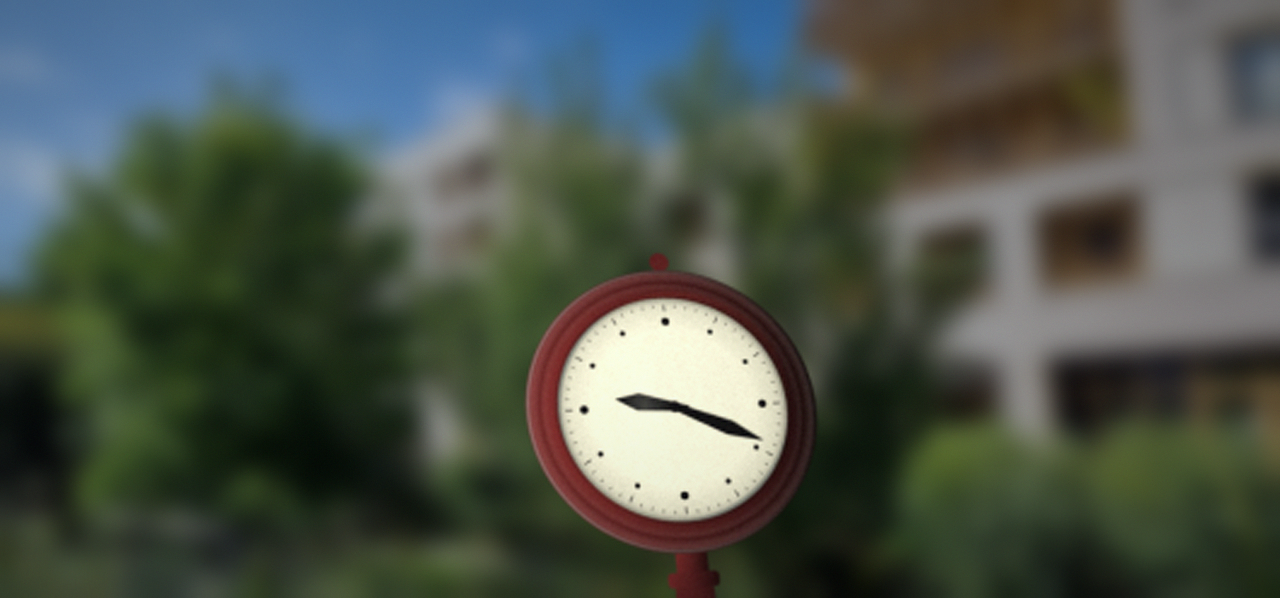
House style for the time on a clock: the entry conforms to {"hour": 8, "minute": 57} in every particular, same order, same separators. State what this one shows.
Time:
{"hour": 9, "minute": 19}
